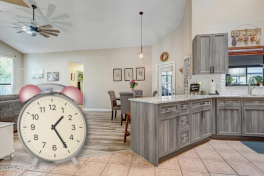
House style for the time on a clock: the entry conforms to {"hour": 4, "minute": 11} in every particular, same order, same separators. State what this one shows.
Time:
{"hour": 1, "minute": 25}
